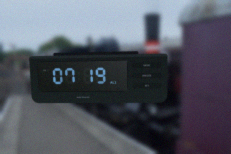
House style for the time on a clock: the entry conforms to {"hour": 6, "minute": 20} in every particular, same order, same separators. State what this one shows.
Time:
{"hour": 7, "minute": 19}
